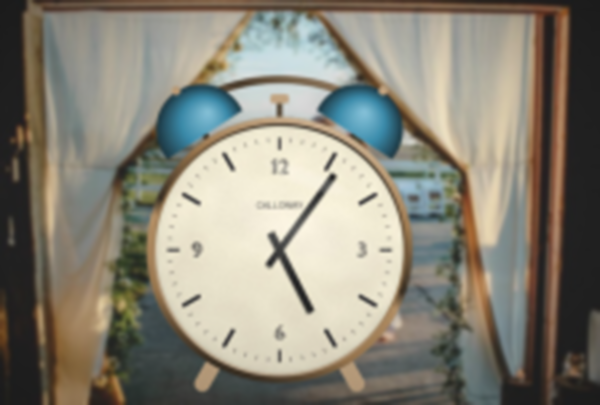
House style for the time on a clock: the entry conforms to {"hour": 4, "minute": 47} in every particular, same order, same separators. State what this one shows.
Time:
{"hour": 5, "minute": 6}
